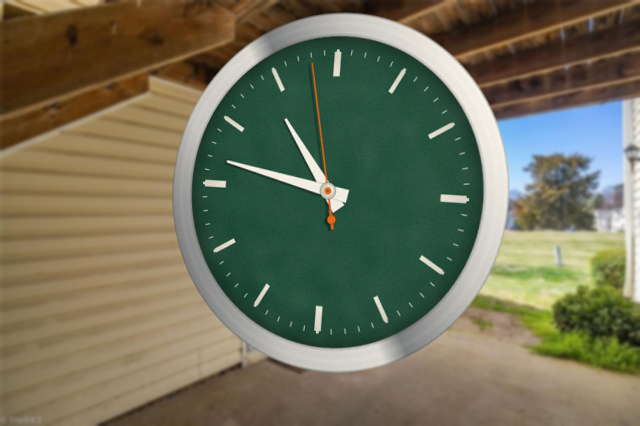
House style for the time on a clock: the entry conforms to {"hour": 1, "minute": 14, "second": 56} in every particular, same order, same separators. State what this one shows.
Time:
{"hour": 10, "minute": 46, "second": 58}
